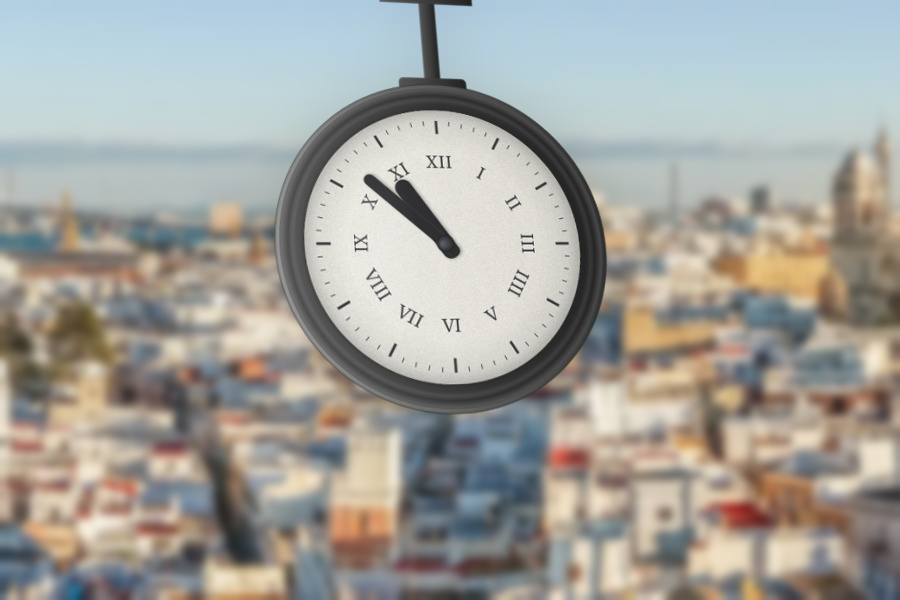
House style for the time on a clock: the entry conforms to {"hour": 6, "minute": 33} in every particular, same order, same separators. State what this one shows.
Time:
{"hour": 10, "minute": 52}
